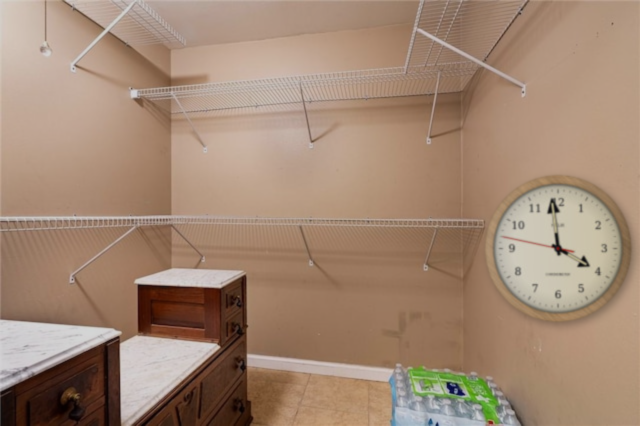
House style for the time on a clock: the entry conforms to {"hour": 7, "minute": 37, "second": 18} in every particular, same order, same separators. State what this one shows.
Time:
{"hour": 3, "minute": 58, "second": 47}
